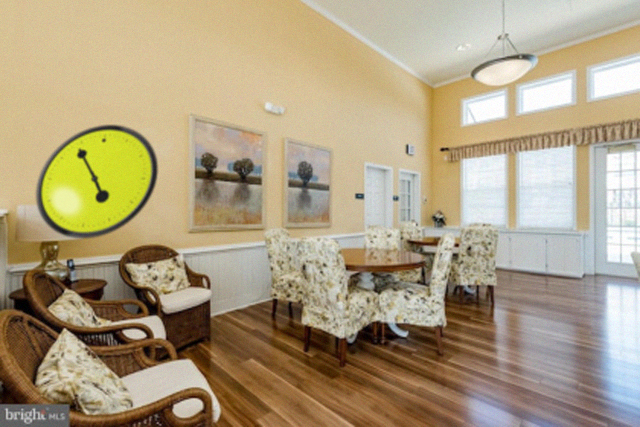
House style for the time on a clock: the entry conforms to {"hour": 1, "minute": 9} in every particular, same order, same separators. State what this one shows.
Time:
{"hour": 4, "minute": 54}
